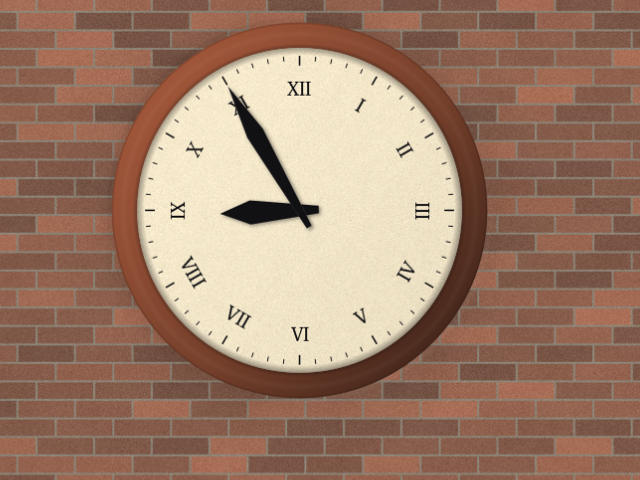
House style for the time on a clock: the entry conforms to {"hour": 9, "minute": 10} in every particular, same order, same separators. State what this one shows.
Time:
{"hour": 8, "minute": 55}
